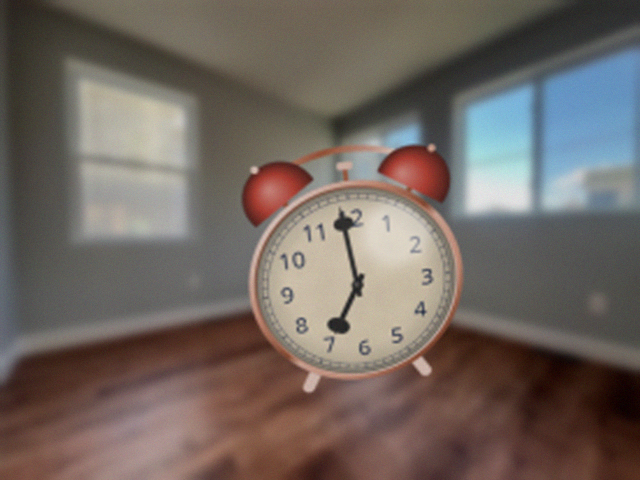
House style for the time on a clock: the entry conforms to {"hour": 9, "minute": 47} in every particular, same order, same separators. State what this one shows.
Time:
{"hour": 6, "minute": 59}
